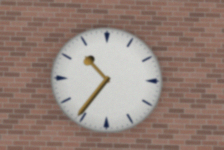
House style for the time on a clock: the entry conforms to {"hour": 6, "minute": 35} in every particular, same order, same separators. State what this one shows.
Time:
{"hour": 10, "minute": 36}
